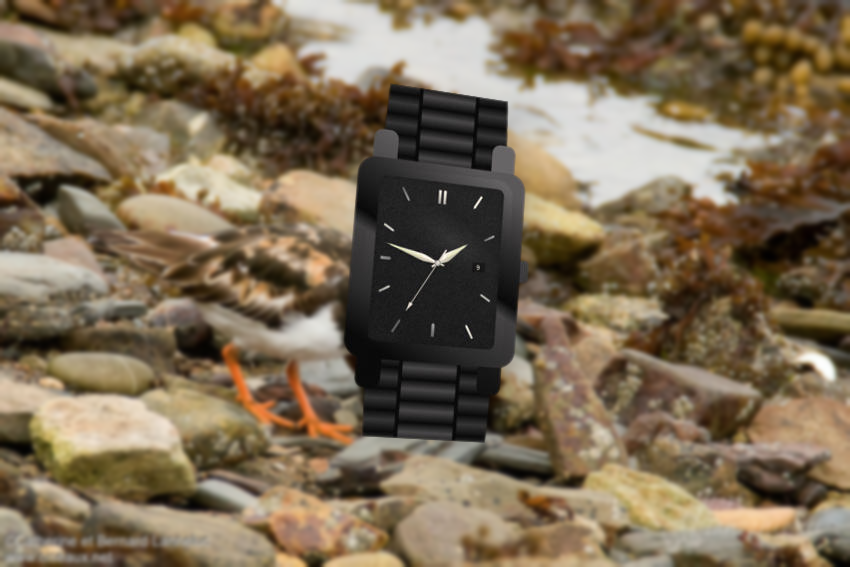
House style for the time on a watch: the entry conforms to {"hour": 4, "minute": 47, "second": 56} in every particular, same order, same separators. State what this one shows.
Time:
{"hour": 1, "minute": 47, "second": 35}
